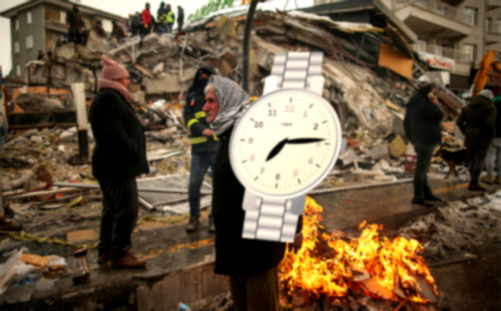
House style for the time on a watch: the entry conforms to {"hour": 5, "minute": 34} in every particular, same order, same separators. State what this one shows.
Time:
{"hour": 7, "minute": 14}
